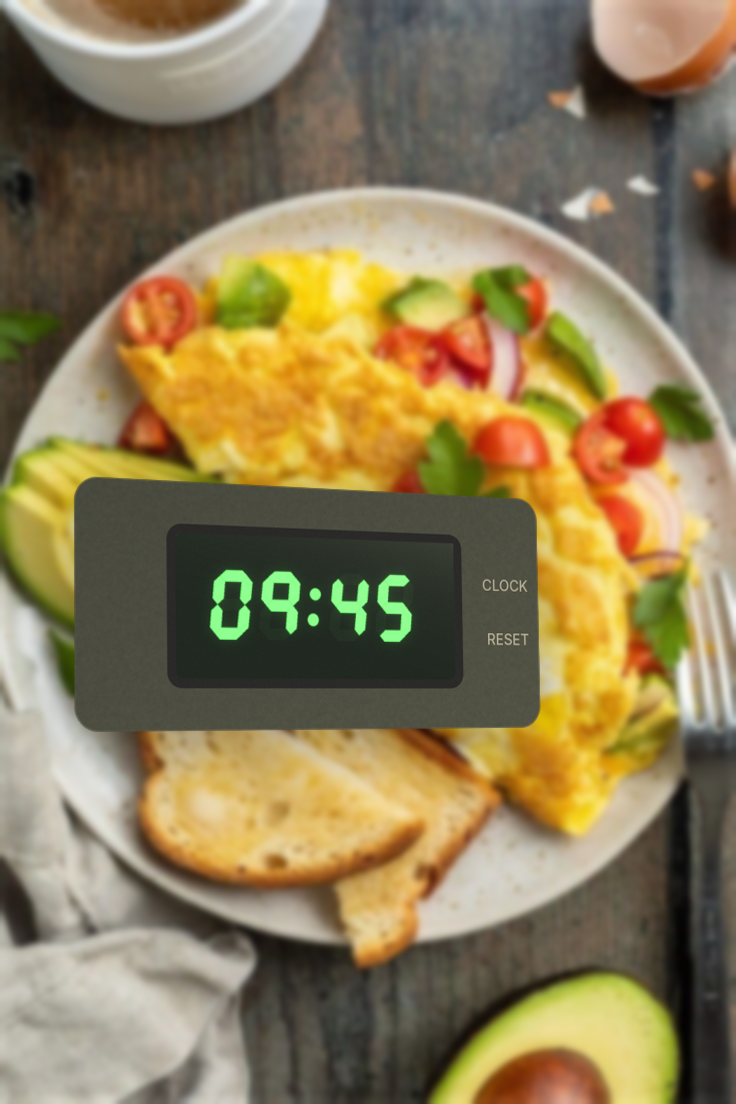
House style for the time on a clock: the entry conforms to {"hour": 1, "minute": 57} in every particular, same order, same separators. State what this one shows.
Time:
{"hour": 9, "minute": 45}
